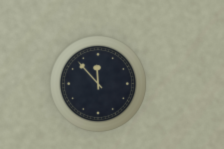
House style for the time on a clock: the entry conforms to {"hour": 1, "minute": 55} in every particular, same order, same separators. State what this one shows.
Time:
{"hour": 11, "minute": 53}
